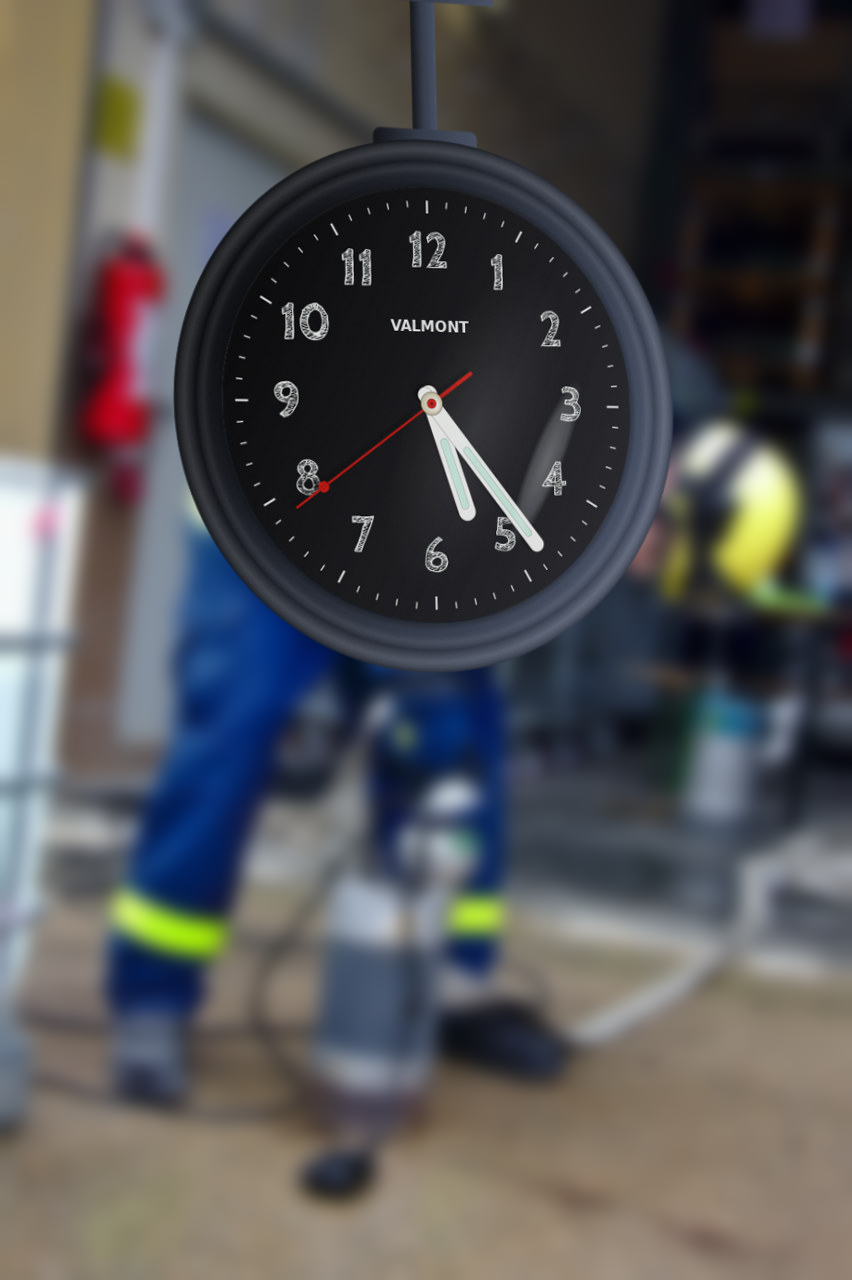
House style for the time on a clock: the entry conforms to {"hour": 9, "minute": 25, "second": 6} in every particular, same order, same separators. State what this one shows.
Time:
{"hour": 5, "minute": 23, "second": 39}
